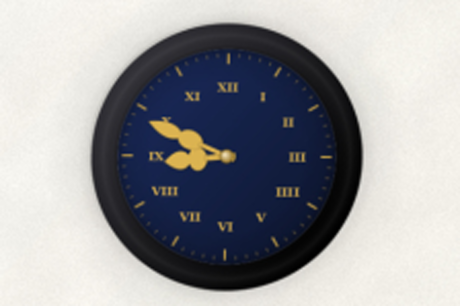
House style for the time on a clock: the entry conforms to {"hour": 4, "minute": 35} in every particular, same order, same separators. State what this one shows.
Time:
{"hour": 8, "minute": 49}
